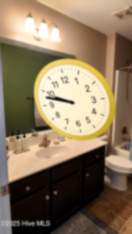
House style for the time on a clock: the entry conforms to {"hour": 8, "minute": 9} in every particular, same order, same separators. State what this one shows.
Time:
{"hour": 9, "minute": 48}
